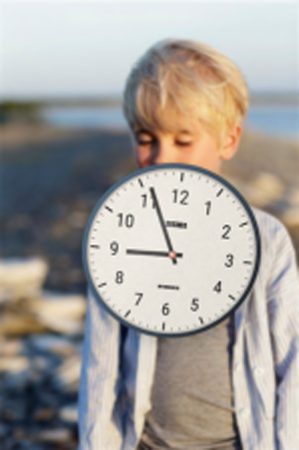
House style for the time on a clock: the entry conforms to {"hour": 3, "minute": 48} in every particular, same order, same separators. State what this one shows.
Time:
{"hour": 8, "minute": 56}
